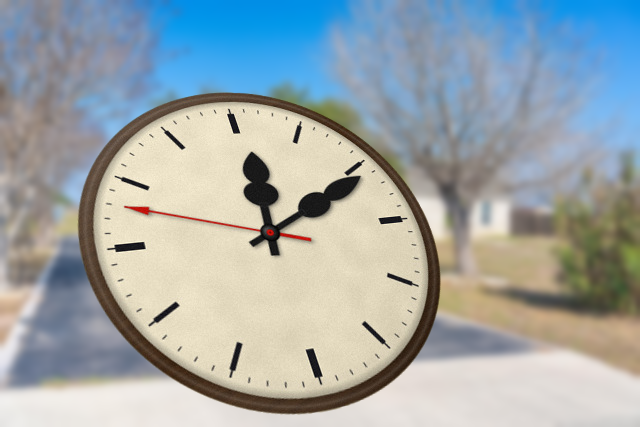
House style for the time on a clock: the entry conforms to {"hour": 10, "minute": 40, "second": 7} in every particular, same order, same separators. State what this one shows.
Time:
{"hour": 12, "minute": 10, "second": 48}
